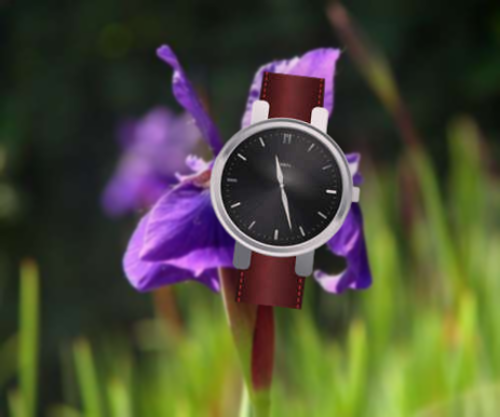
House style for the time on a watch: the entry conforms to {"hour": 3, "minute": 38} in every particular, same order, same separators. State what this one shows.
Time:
{"hour": 11, "minute": 27}
